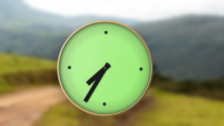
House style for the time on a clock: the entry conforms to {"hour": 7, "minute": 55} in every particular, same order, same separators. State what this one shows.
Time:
{"hour": 7, "minute": 35}
